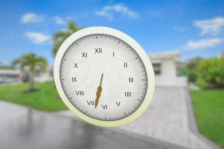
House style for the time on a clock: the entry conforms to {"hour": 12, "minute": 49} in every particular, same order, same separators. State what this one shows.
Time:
{"hour": 6, "minute": 33}
